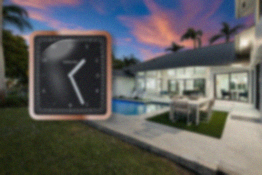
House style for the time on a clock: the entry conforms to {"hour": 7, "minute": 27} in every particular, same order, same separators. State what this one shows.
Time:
{"hour": 1, "minute": 26}
